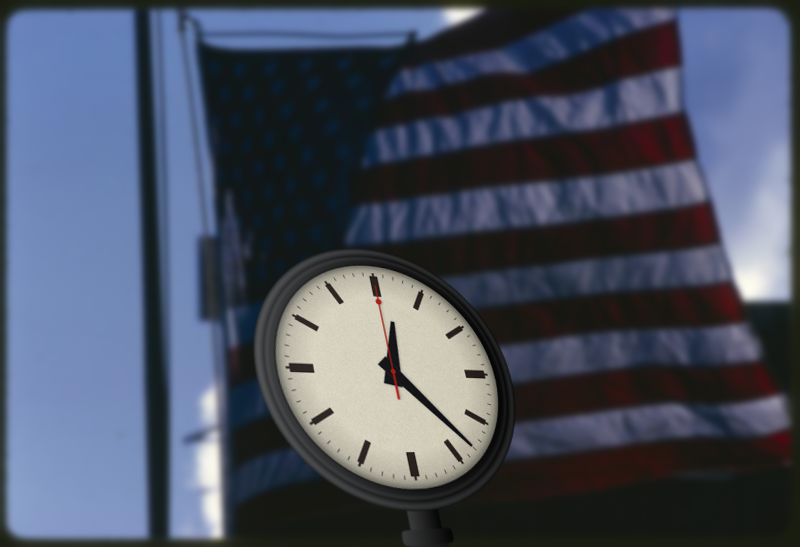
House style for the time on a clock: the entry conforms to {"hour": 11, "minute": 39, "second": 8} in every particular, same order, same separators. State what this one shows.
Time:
{"hour": 12, "minute": 23, "second": 0}
